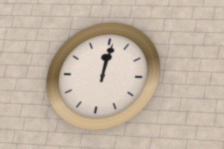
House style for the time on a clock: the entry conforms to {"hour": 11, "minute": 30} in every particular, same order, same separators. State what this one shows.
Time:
{"hour": 12, "minute": 1}
